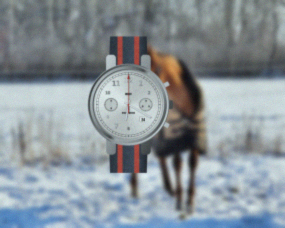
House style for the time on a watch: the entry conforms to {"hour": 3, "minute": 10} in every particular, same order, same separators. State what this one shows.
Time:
{"hour": 6, "minute": 20}
